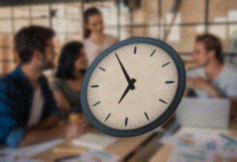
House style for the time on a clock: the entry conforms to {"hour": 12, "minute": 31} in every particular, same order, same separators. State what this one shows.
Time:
{"hour": 6, "minute": 55}
